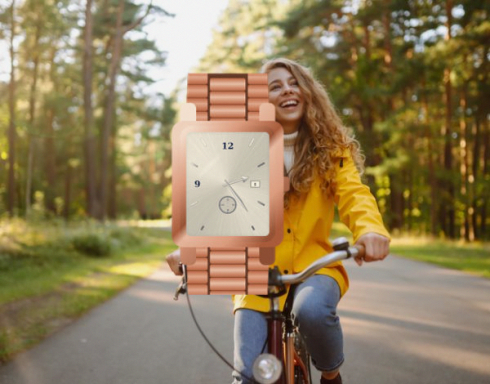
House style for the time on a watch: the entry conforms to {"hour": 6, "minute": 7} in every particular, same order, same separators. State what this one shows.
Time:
{"hour": 2, "minute": 24}
